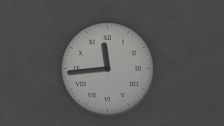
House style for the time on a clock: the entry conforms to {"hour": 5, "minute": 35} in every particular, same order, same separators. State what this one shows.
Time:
{"hour": 11, "minute": 44}
